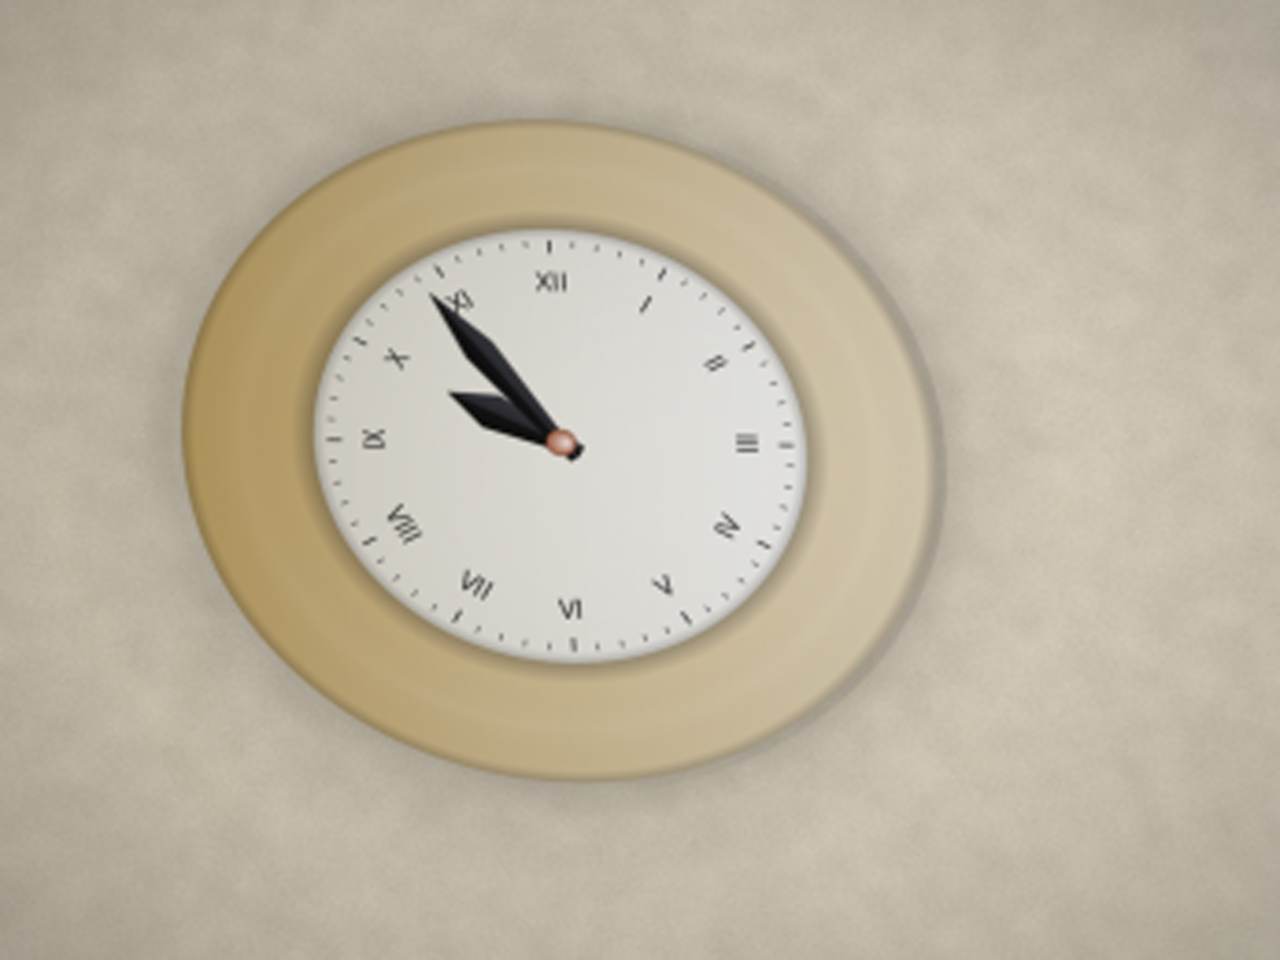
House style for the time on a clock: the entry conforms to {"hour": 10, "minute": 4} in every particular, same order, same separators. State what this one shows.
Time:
{"hour": 9, "minute": 54}
